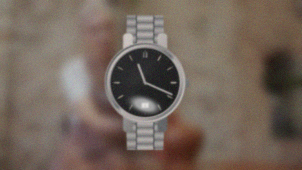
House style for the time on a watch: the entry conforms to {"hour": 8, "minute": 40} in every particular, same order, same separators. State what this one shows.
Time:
{"hour": 11, "minute": 19}
